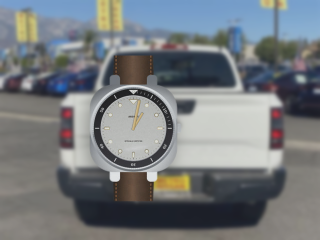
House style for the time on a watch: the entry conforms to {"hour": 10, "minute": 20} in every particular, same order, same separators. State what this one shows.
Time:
{"hour": 1, "minute": 2}
